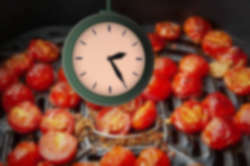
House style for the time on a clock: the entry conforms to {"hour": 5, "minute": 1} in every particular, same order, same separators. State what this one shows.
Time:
{"hour": 2, "minute": 25}
